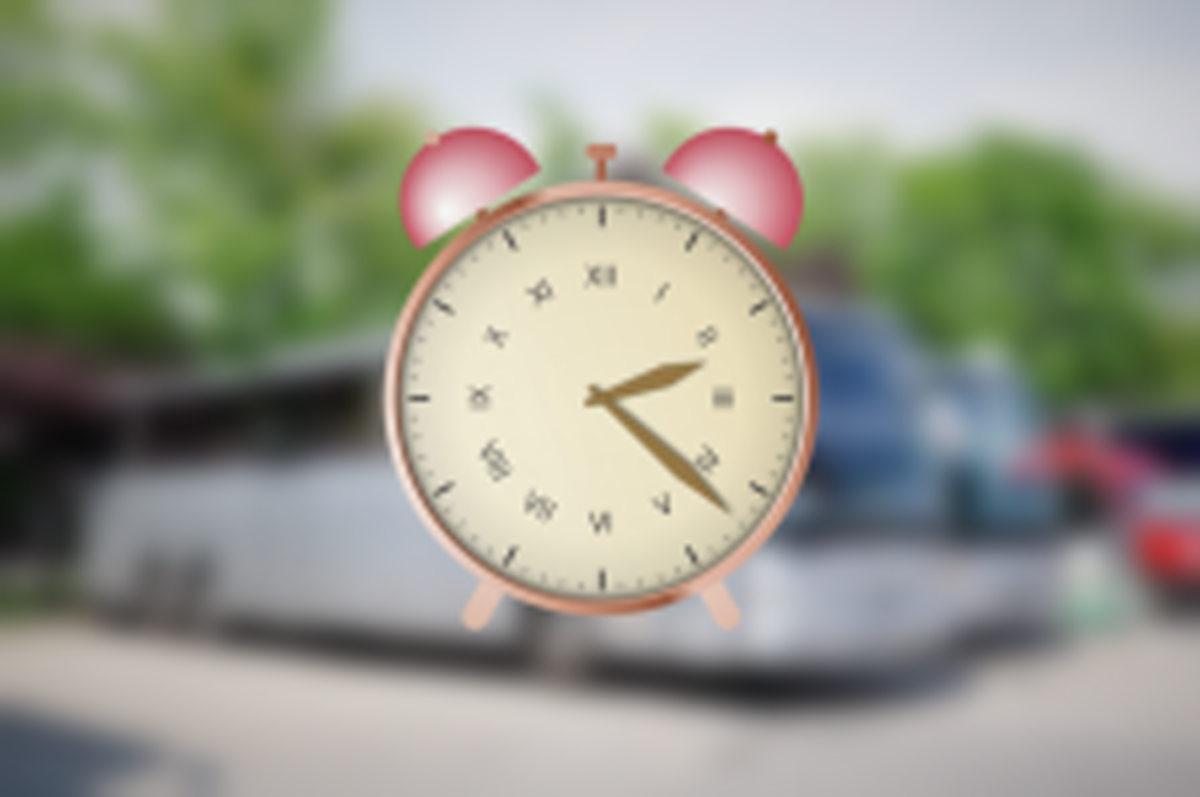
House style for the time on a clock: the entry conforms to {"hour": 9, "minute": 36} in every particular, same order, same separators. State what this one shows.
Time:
{"hour": 2, "minute": 22}
